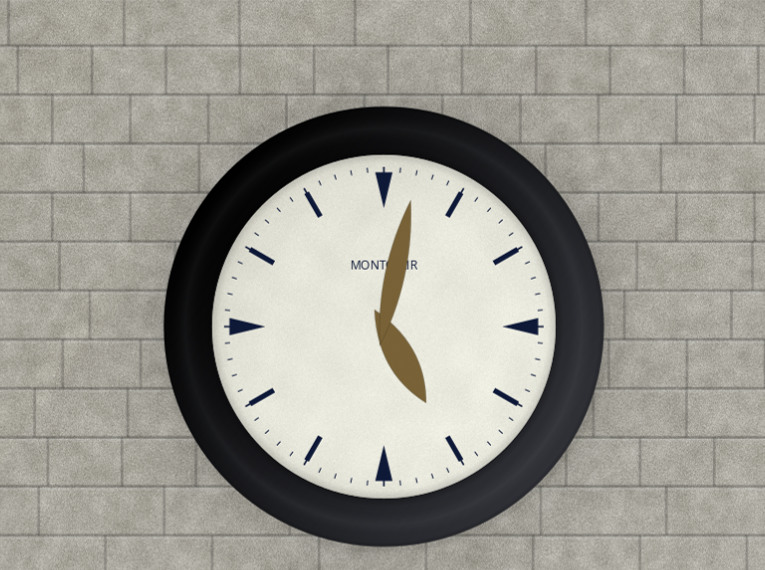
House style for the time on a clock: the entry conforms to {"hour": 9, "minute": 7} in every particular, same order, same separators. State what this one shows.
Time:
{"hour": 5, "minute": 2}
